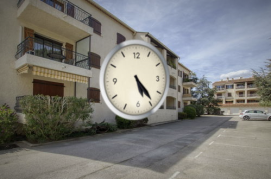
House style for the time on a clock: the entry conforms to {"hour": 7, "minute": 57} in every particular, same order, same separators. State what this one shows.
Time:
{"hour": 5, "minute": 24}
